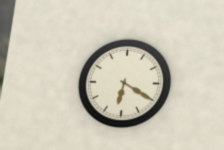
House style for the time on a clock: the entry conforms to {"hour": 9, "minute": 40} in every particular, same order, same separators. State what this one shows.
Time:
{"hour": 6, "minute": 20}
